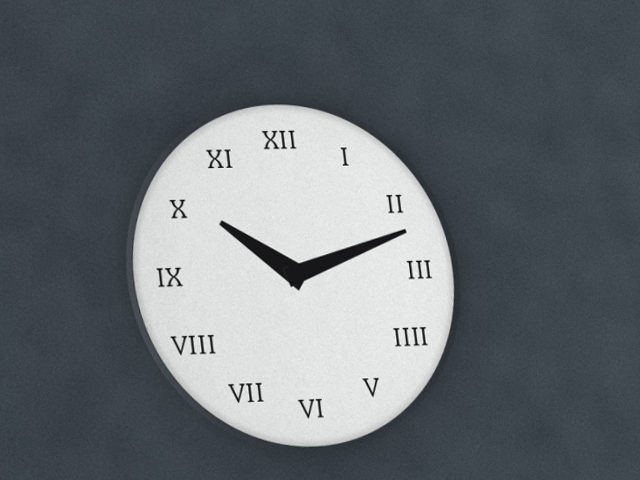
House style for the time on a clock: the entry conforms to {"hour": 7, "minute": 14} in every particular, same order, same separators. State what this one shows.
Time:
{"hour": 10, "minute": 12}
